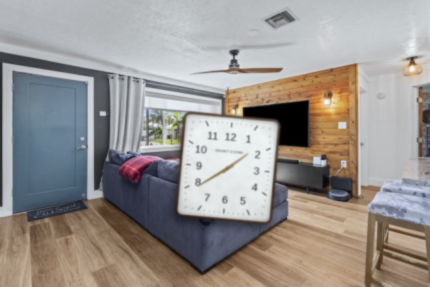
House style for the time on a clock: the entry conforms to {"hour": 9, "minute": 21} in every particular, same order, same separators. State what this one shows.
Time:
{"hour": 1, "minute": 39}
